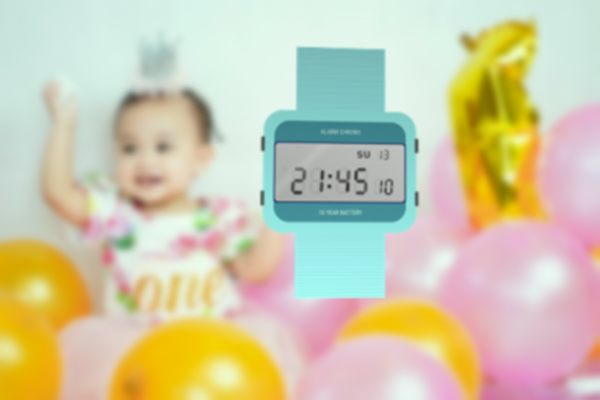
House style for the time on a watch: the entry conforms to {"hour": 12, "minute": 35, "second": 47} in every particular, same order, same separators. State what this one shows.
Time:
{"hour": 21, "minute": 45, "second": 10}
